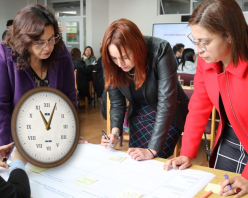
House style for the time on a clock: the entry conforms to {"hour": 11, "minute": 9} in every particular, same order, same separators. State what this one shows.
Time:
{"hour": 11, "minute": 4}
